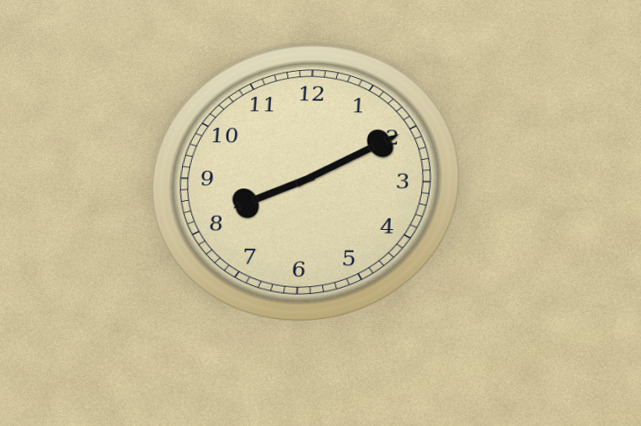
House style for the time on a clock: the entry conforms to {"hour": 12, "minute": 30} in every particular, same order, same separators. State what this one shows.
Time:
{"hour": 8, "minute": 10}
